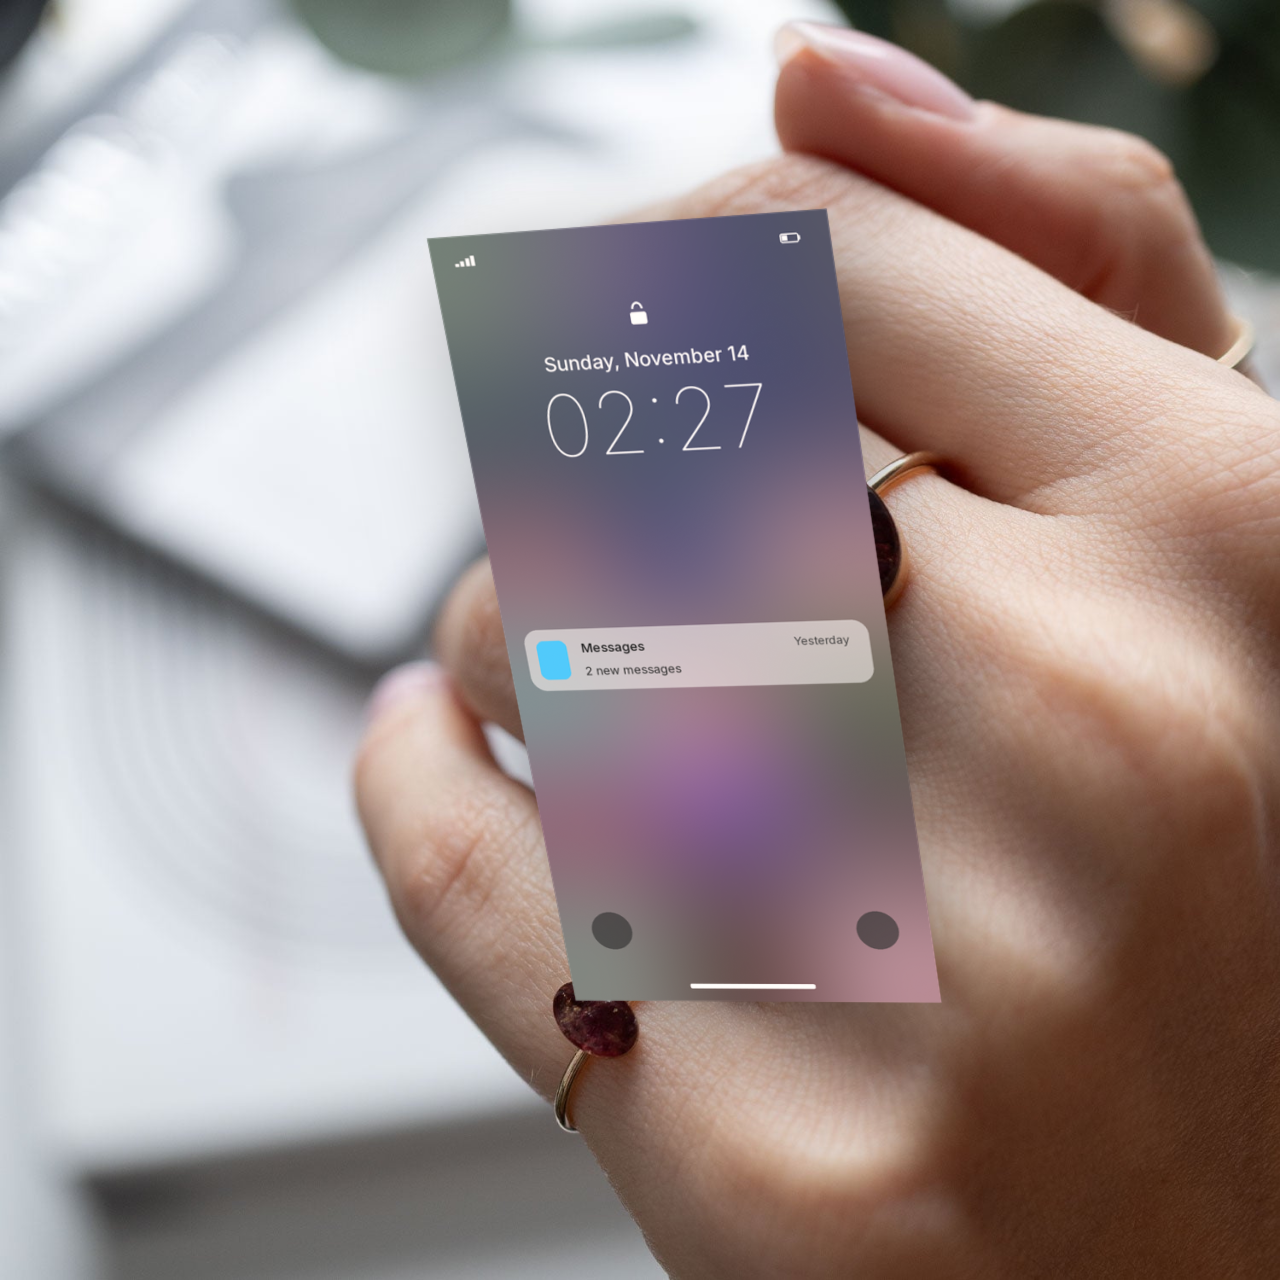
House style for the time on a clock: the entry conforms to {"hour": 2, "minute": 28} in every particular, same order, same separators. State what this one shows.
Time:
{"hour": 2, "minute": 27}
